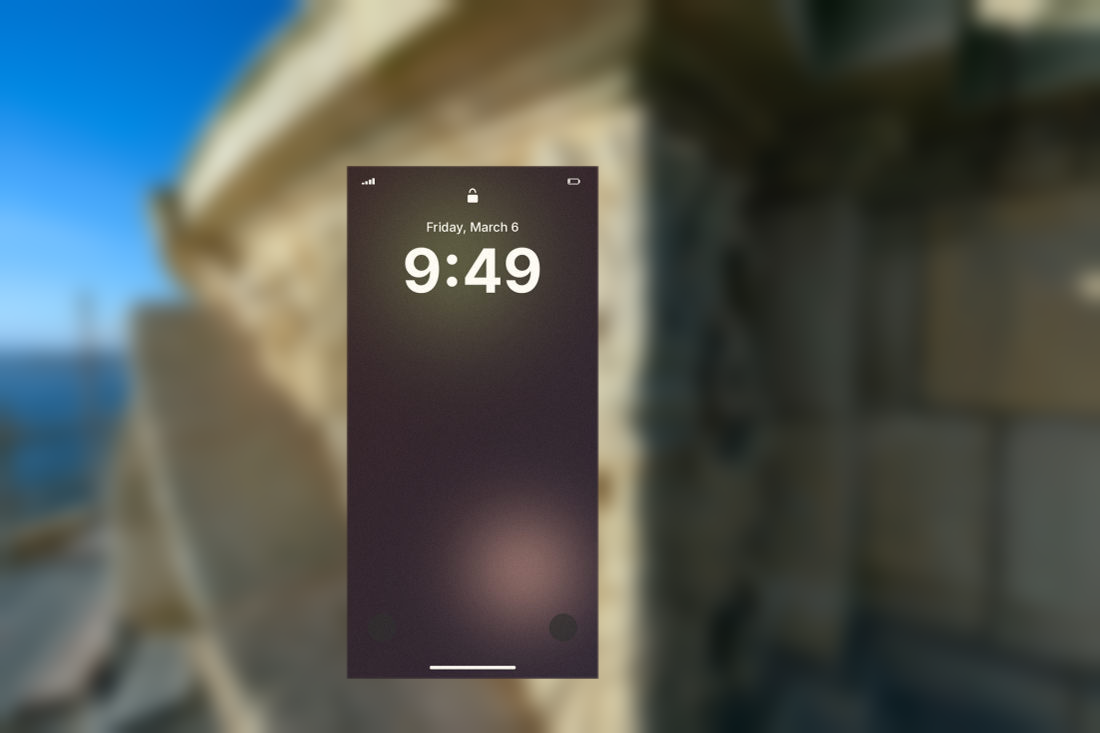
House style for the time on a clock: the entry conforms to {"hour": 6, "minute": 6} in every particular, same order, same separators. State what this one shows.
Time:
{"hour": 9, "minute": 49}
